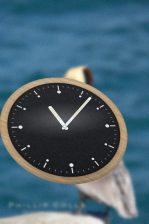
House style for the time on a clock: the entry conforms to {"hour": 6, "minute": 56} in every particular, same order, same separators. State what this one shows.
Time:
{"hour": 11, "minute": 7}
